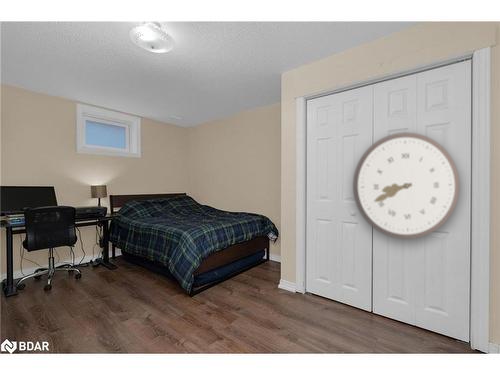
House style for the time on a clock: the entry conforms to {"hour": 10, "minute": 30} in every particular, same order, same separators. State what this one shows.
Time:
{"hour": 8, "minute": 41}
